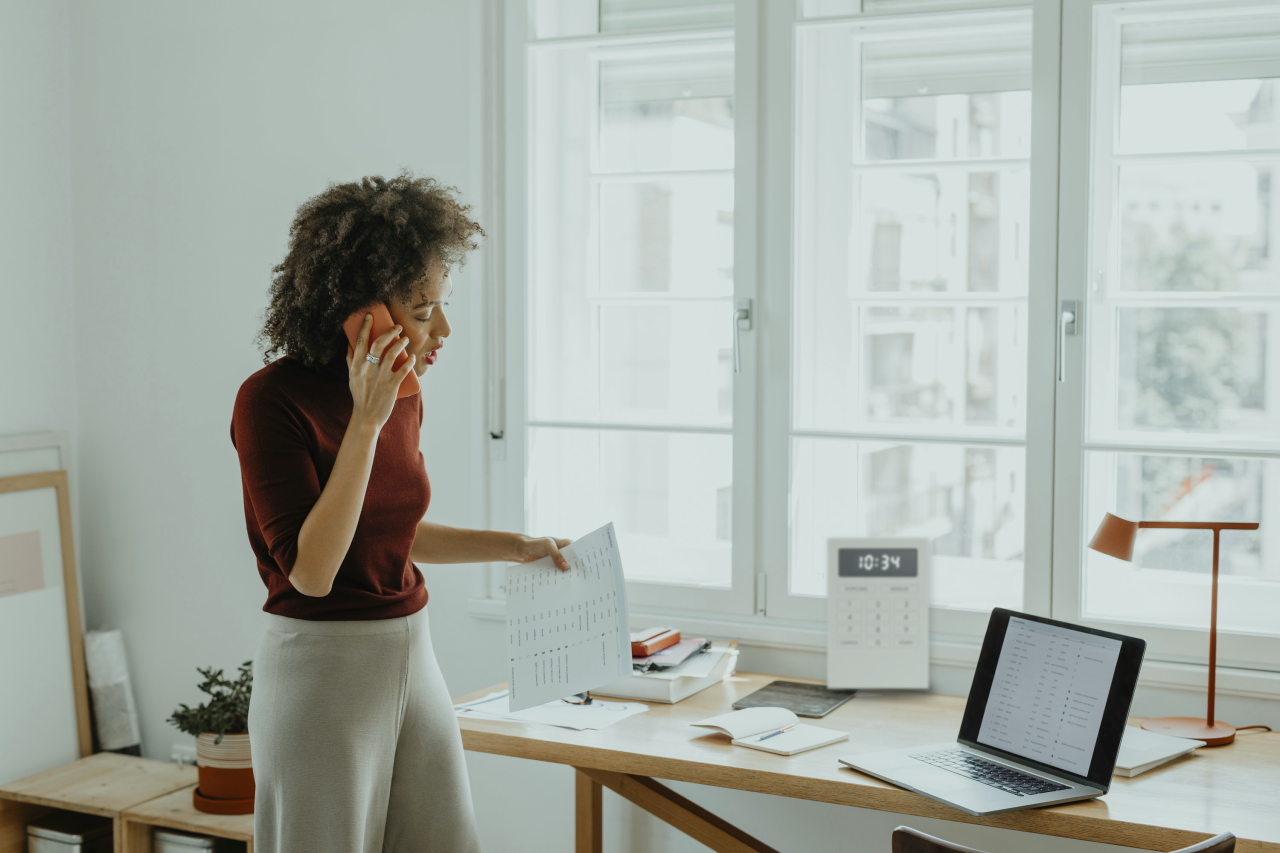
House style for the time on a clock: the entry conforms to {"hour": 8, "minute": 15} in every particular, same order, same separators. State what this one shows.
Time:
{"hour": 10, "minute": 34}
